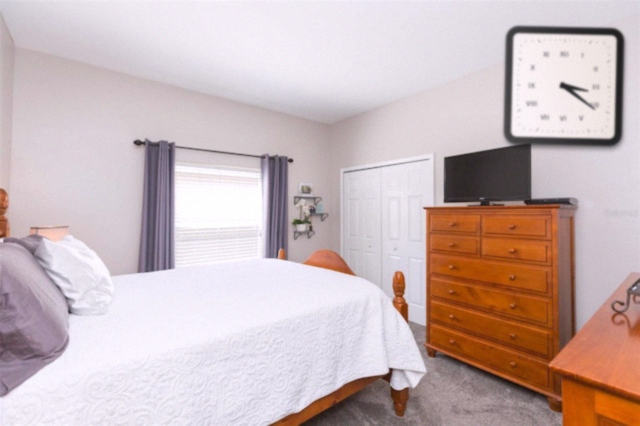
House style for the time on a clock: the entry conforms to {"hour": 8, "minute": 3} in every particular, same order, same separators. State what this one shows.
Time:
{"hour": 3, "minute": 21}
